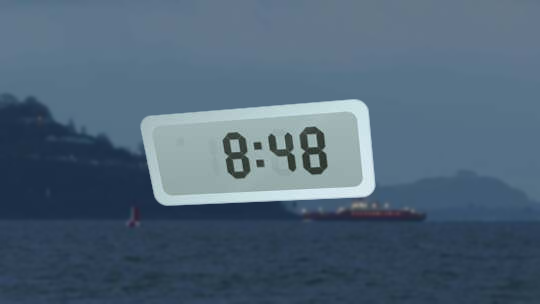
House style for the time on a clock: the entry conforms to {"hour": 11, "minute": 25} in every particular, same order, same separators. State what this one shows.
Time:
{"hour": 8, "minute": 48}
